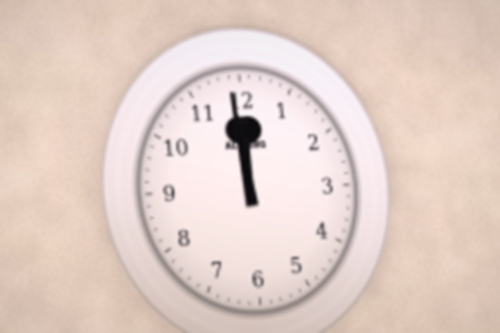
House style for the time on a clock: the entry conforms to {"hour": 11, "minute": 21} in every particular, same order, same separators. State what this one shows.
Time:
{"hour": 11, "minute": 59}
